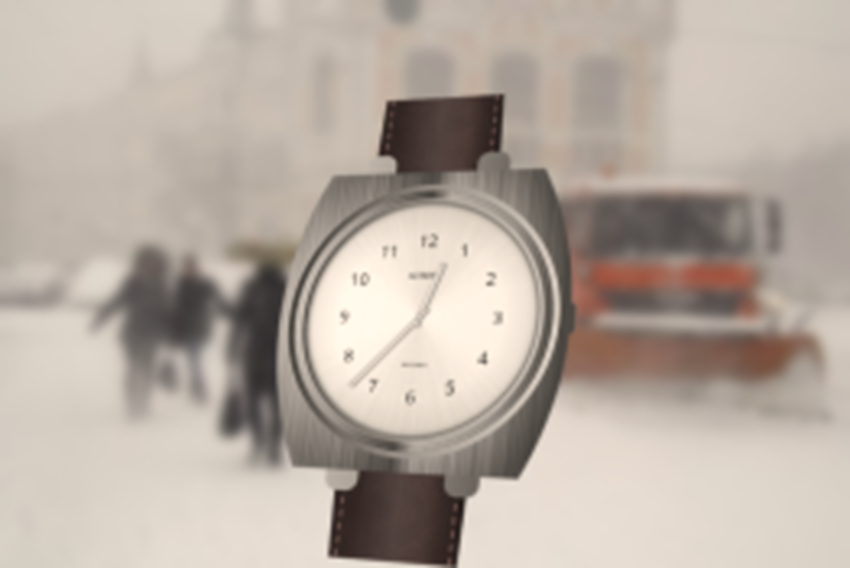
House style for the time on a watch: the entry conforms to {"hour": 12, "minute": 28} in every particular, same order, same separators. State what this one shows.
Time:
{"hour": 12, "minute": 37}
